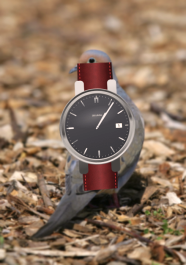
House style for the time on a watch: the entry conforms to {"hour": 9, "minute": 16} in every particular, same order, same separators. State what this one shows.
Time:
{"hour": 1, "minute": 6}
